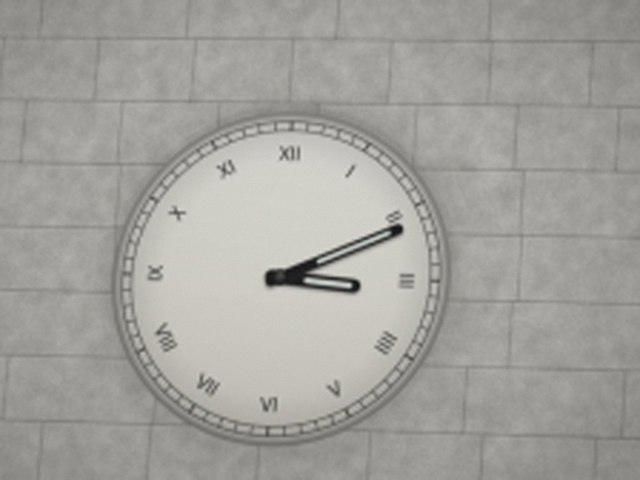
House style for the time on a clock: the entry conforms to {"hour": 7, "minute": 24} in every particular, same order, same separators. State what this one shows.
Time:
{"hour": 3, "minute": 11}
